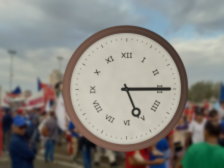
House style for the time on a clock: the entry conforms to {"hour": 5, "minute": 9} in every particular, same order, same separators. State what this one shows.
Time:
{"hour": 5, "minute": 15}
